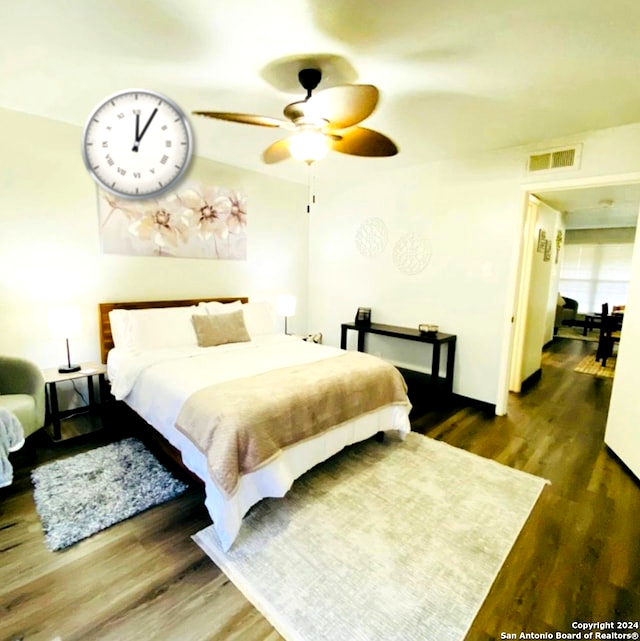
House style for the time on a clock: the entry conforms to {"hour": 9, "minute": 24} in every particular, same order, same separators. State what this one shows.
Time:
{"hour": 12, "minute": 5}
